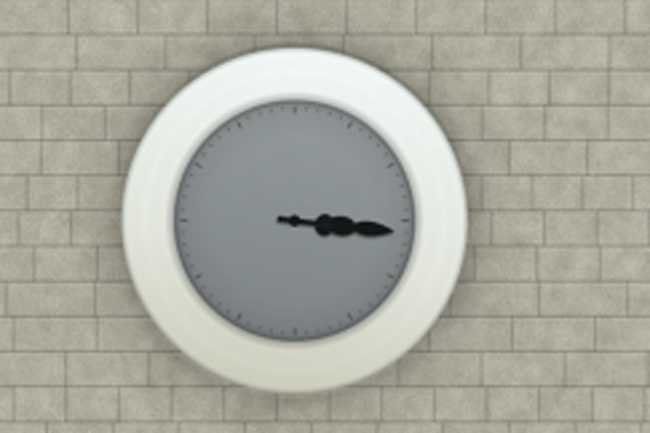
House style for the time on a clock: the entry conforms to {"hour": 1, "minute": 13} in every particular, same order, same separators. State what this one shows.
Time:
{"hour": 3, "minute": 16}
